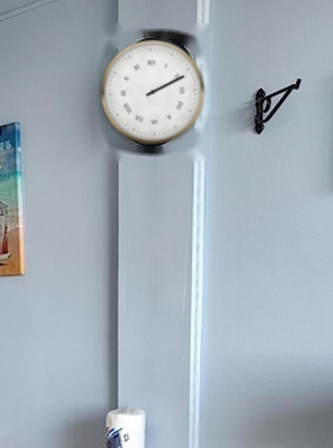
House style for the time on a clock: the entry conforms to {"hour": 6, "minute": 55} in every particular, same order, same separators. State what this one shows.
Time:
{"hour": 2, "minute": 11}
